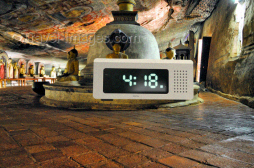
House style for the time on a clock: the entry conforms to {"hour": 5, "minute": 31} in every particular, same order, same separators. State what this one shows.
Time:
{"hour": 4, "minute": 18}
